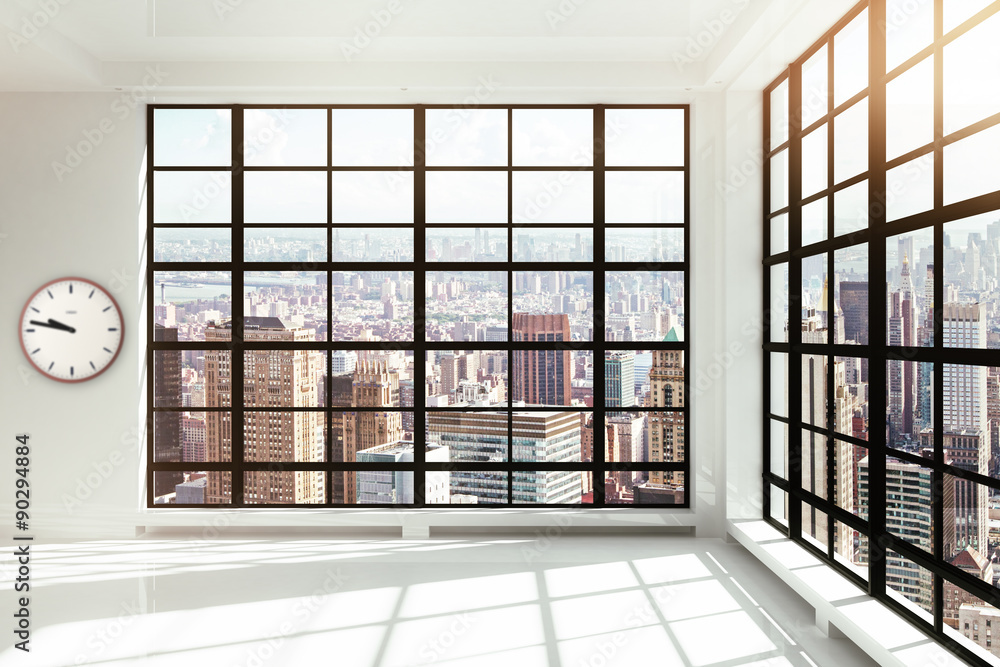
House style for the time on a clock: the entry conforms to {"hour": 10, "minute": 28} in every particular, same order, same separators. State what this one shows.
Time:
{"hour": 9, "minute": 47}
